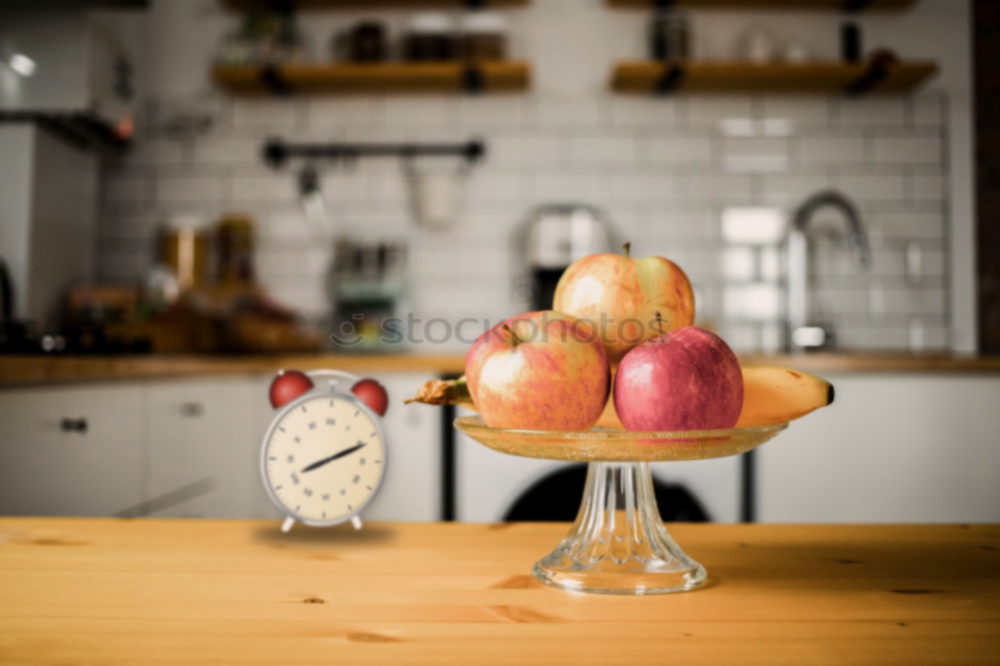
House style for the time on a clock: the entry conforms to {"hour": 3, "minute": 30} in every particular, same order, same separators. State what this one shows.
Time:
{"hour": 8, "minute": 11}
